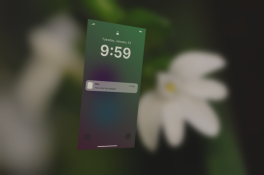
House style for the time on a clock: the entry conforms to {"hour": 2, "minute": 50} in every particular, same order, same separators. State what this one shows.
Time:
{"hour": 9, "minute": 59}
